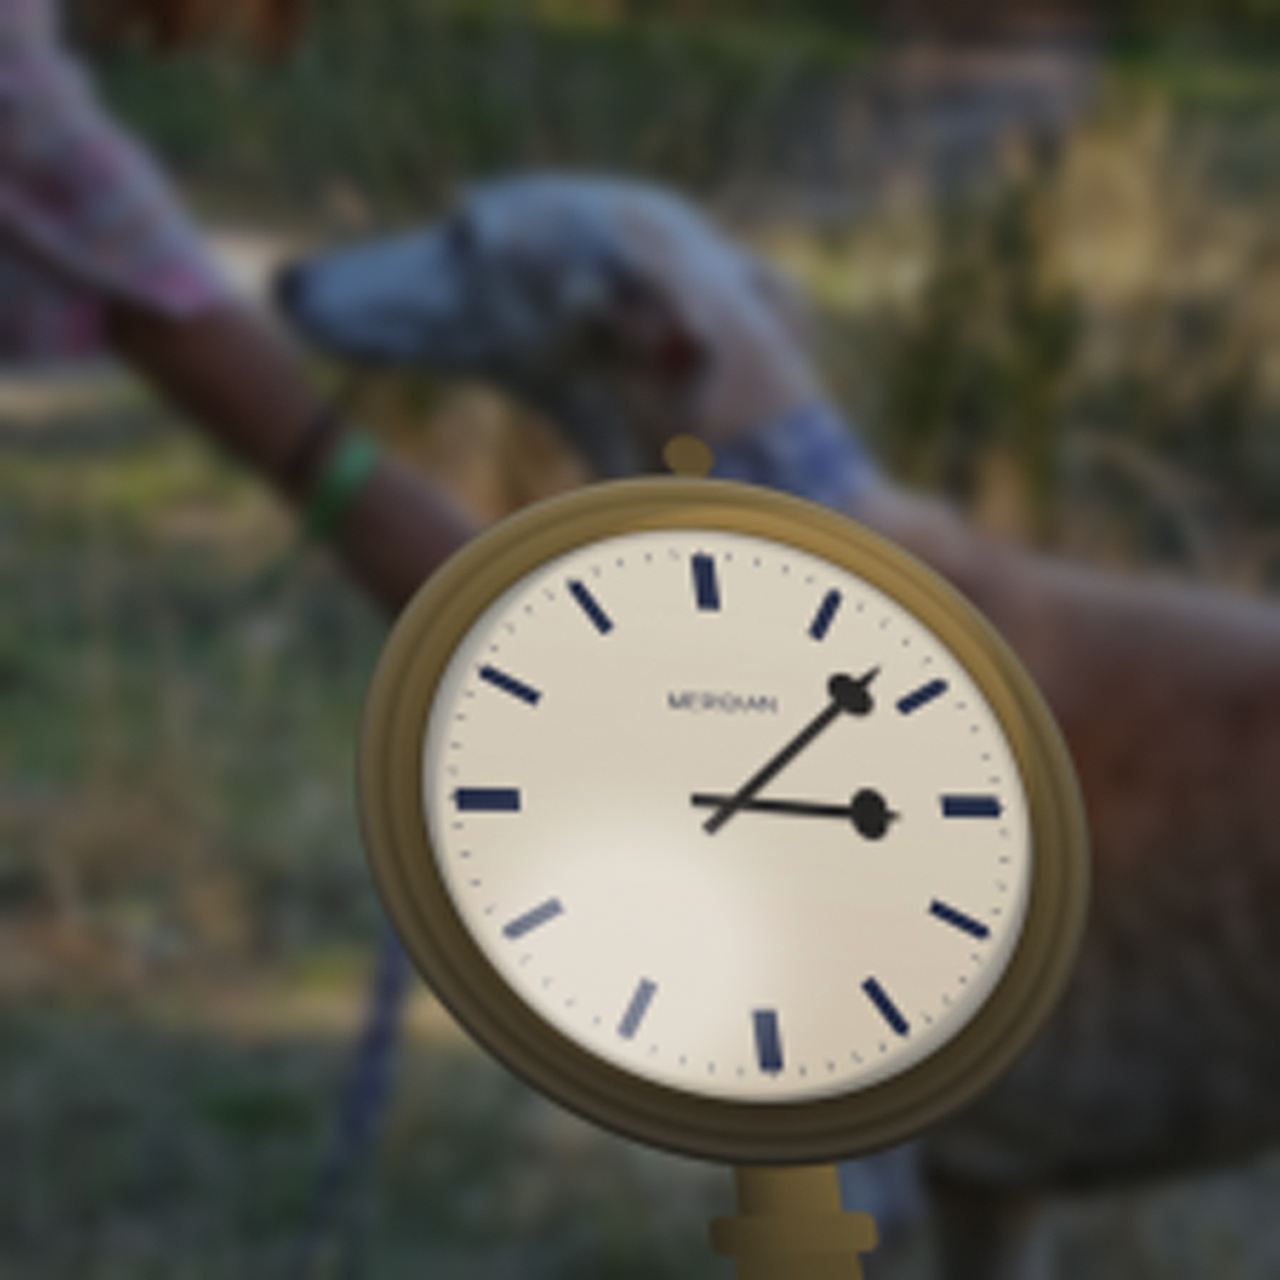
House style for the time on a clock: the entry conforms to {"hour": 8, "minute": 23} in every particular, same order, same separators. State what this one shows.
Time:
{"hour": 3, "minute": 8}
